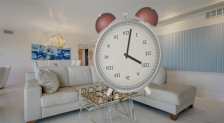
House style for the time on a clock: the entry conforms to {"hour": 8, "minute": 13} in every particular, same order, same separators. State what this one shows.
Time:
{"hour": 4, "minute": 2}
